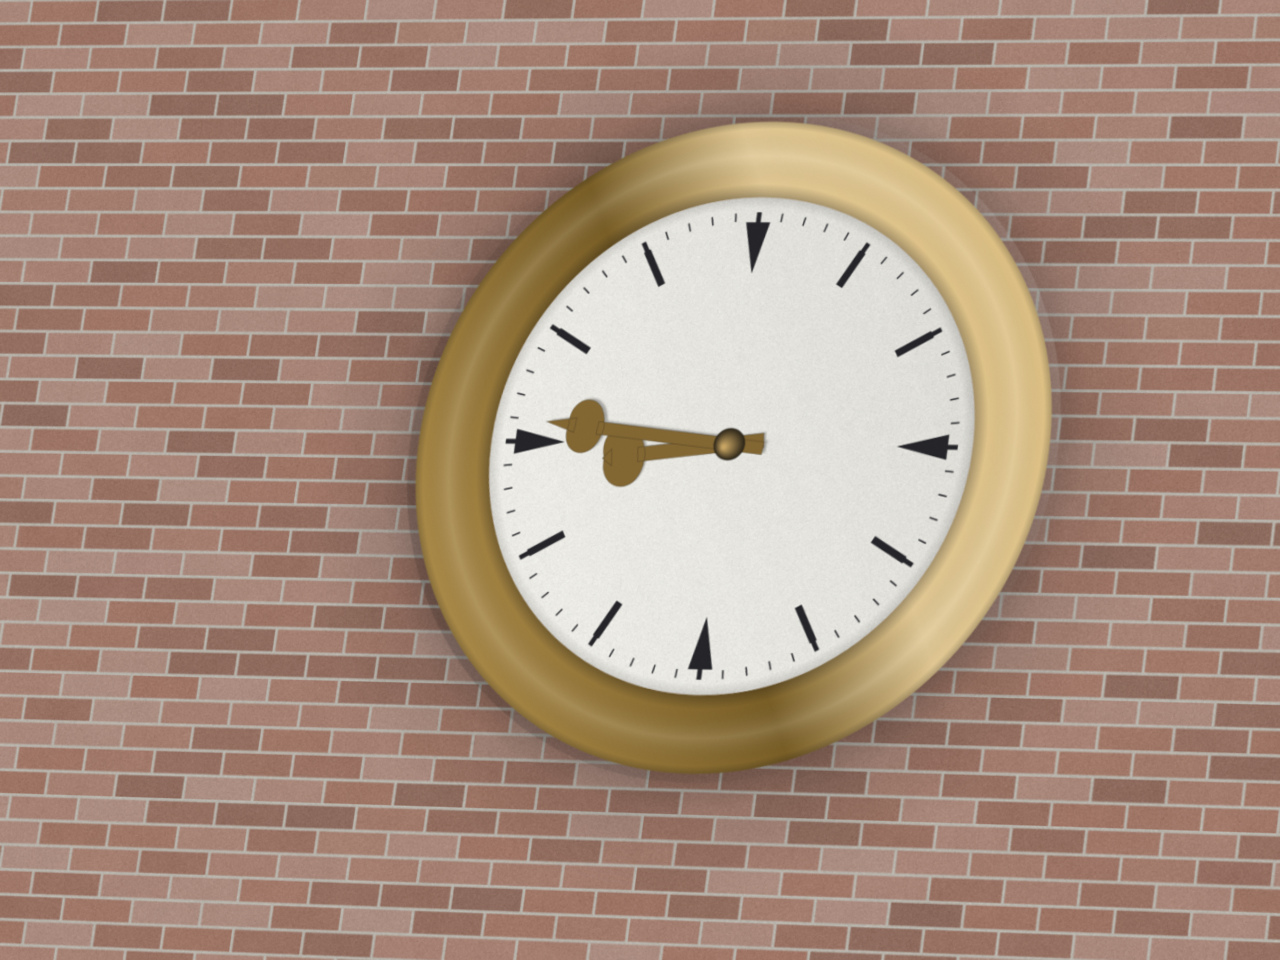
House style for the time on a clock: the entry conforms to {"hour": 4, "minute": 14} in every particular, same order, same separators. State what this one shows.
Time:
{"hour": 8, "minute": 46}
